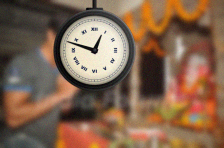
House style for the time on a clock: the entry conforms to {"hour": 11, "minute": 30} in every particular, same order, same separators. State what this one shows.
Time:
{"hour": 12, "minute": 48}
